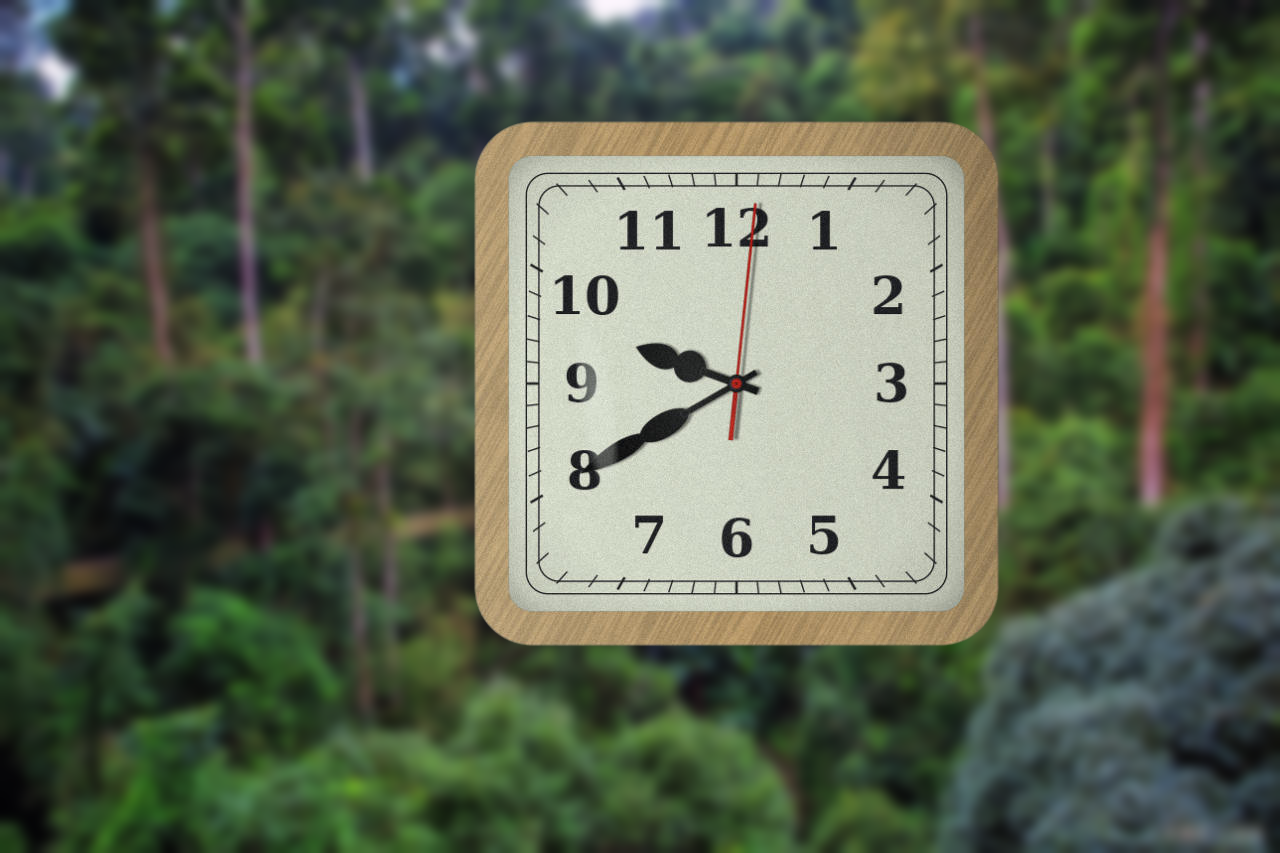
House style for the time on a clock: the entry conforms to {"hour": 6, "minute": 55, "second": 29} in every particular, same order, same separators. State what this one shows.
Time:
{"hour": 9, "minute": 40, "second": 1}
